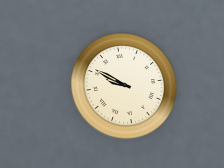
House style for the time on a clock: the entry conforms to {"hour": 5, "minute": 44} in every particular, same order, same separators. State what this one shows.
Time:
{"hour": 9, "minute": 51}
